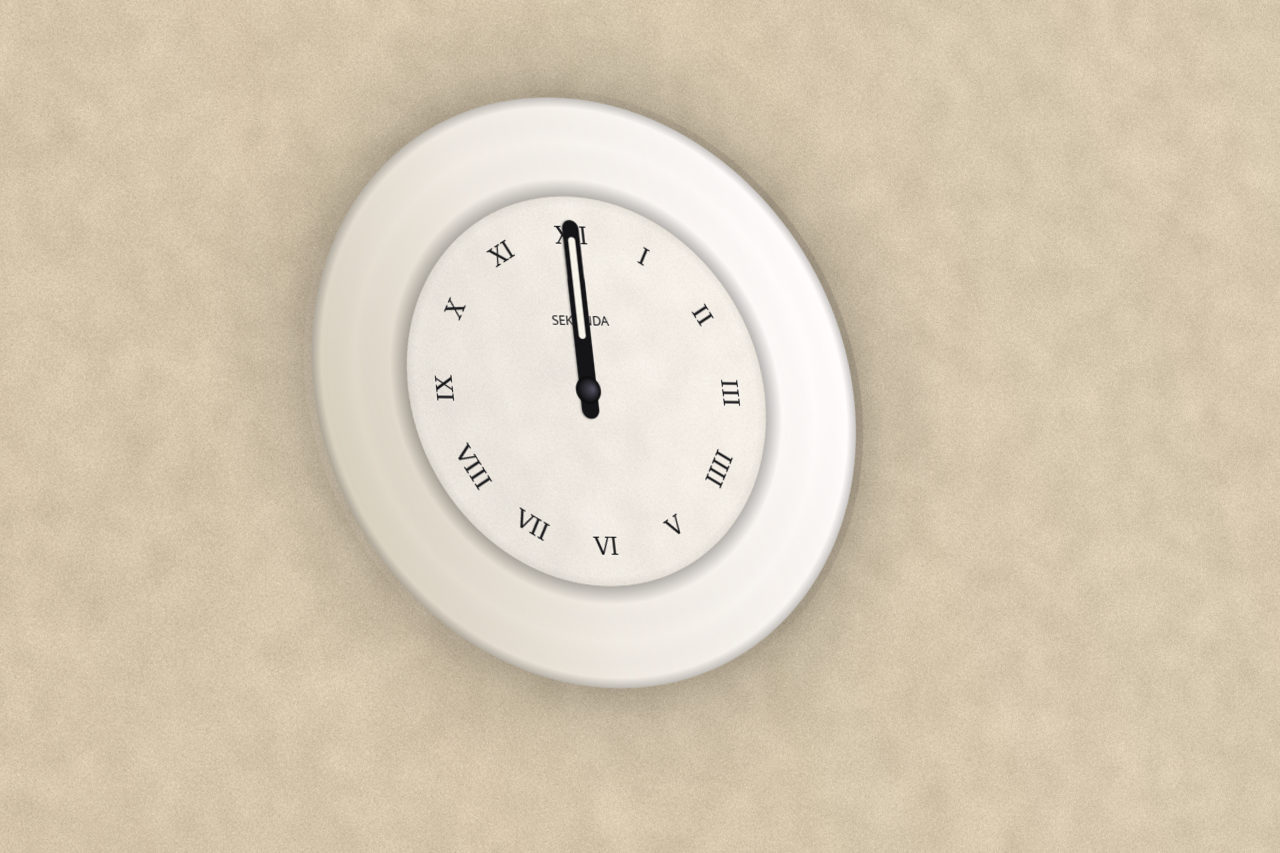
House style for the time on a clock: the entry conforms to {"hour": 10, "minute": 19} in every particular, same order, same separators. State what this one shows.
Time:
{"hour": 12, "minute": 0}
